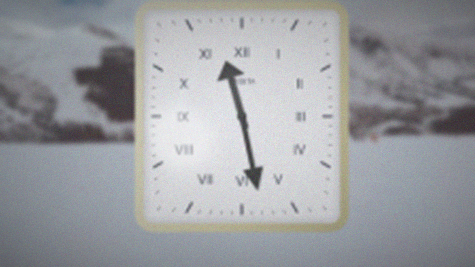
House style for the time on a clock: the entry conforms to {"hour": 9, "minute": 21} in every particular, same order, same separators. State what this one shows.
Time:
{"hour": 11, "minute": 28}
